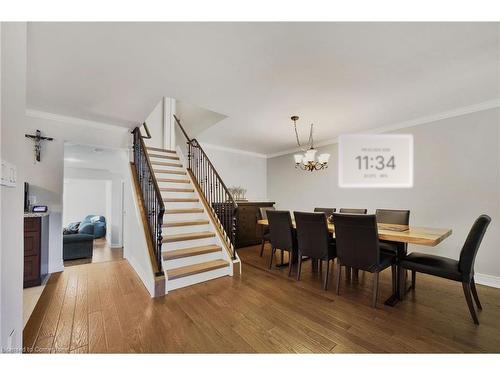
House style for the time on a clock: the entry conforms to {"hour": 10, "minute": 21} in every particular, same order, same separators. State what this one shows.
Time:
{"hour": 11, "minute": 34}
